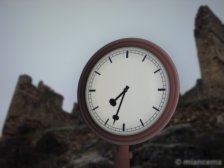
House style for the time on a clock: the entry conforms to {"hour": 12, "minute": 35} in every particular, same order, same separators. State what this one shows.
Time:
{"hour": 7, "minute": 33}
